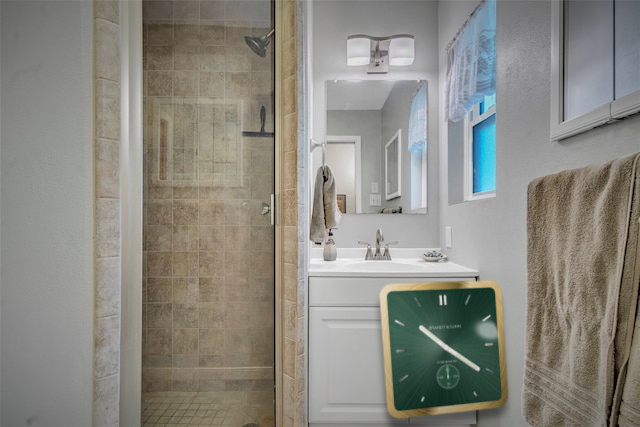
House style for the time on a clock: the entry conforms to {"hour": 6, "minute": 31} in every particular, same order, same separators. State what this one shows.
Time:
{"hour": 10, "minute": 21}
